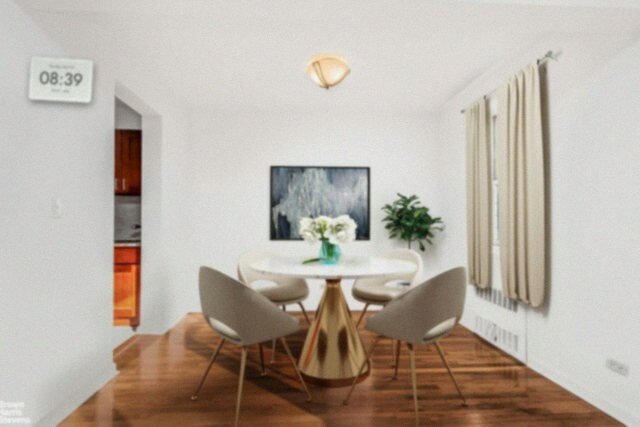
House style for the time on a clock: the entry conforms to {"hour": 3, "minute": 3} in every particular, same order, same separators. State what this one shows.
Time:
{"hour": 8, "minute": 39}
